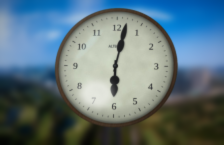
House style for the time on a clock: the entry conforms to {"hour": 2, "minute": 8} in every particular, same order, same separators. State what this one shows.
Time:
{"hour": 6, "minute": 2}
